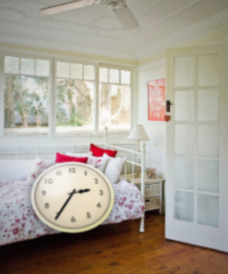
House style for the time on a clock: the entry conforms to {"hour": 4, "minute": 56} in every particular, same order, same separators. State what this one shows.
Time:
{"hour": 2, "minute": 35}
